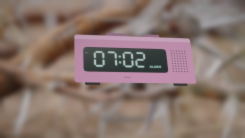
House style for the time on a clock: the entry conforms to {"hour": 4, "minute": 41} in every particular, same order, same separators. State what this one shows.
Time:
{"hour": 7, "minute": 2}
